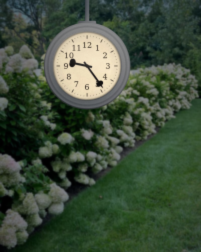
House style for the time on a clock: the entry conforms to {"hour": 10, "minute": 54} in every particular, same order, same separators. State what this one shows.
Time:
{"hour": 9, "minute": 24}
